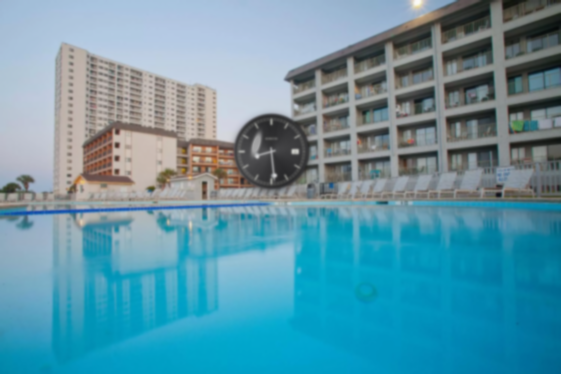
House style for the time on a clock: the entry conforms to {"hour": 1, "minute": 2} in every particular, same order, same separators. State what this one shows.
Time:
{"hour": 8, "minute": 29}
